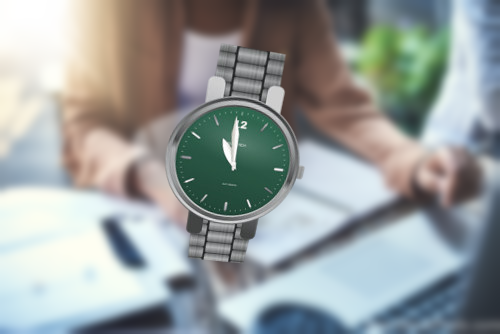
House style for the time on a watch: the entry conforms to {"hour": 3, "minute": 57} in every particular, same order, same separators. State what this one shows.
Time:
{"hour": 10, "minute": 59}
